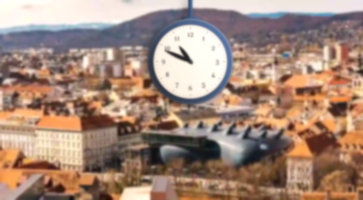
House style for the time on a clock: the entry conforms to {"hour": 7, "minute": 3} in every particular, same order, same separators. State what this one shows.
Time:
{"hour": 10, "minute": 49}
